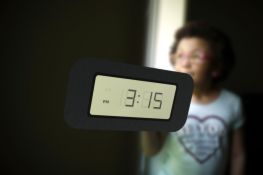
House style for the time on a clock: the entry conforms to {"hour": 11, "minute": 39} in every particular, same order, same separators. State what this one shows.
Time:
{"hour": 3, "minute": 15}
